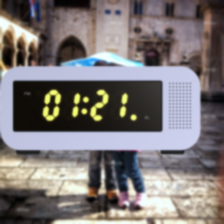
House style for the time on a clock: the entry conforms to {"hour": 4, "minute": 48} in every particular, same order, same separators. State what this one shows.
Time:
{"hour": 1, "minute": 21}
